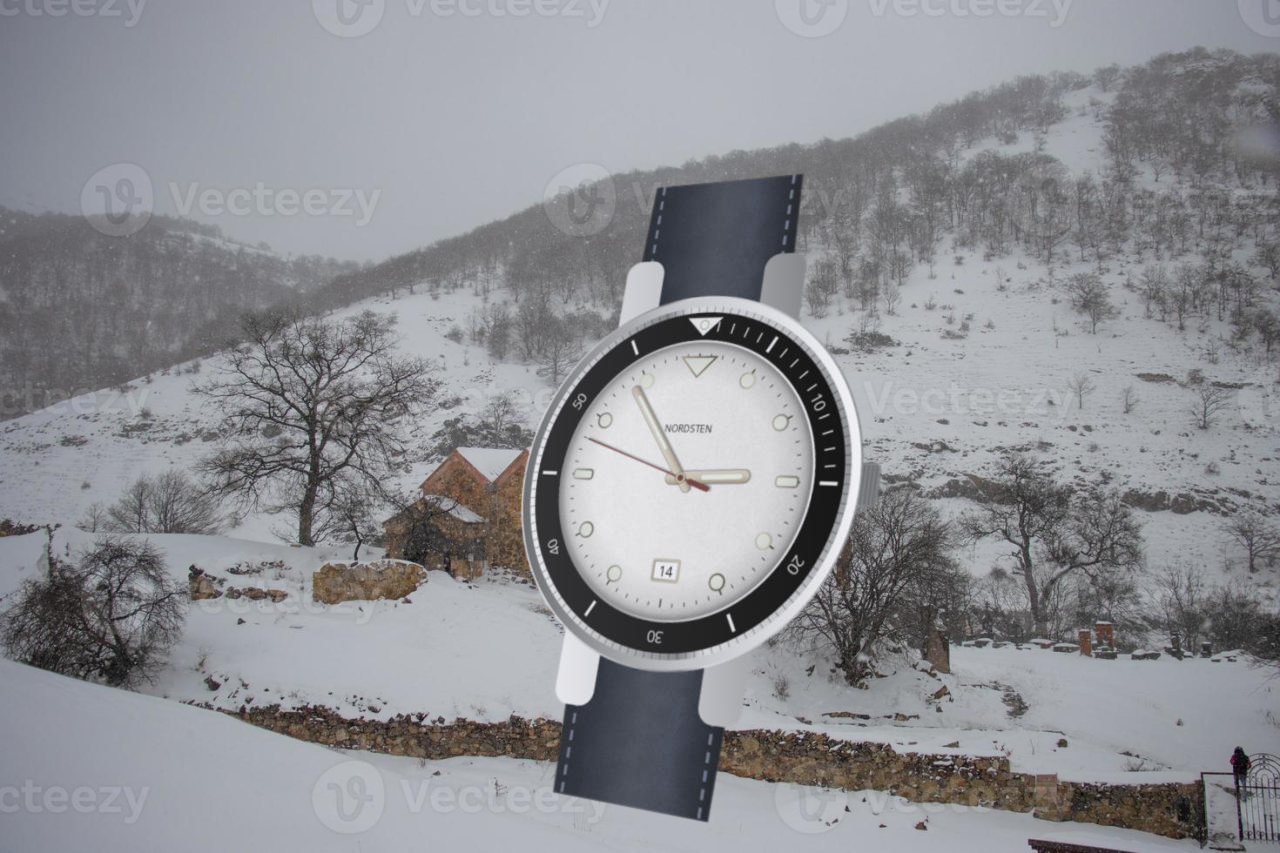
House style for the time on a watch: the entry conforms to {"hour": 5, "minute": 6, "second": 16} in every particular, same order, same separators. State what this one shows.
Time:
{"hour": 2, "minute": 53, "second": 48}
